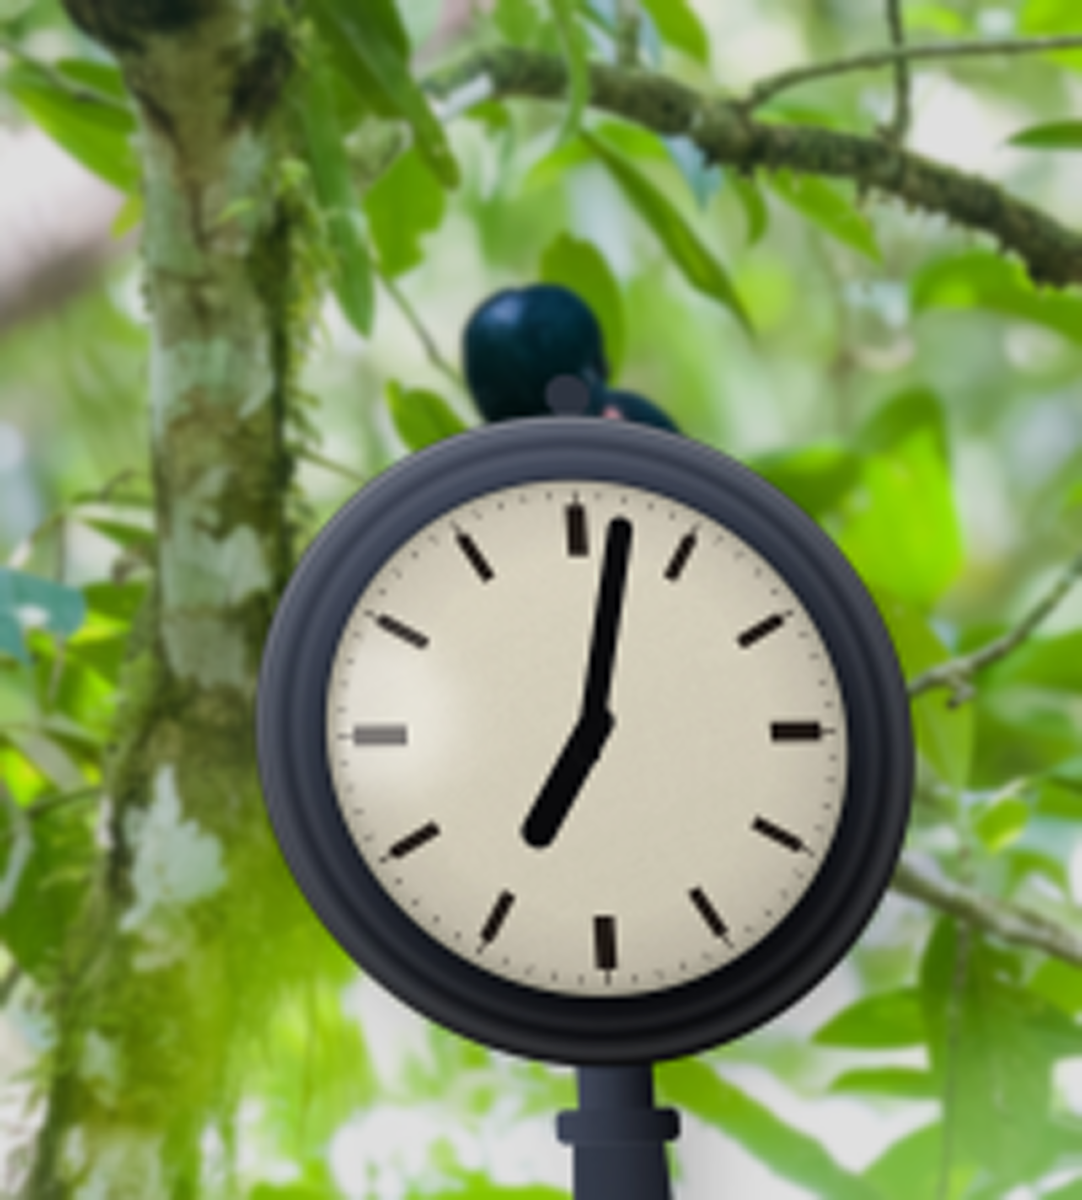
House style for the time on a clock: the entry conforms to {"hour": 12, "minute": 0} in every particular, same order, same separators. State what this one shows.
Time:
{"hour": 7, "minute": 2}
